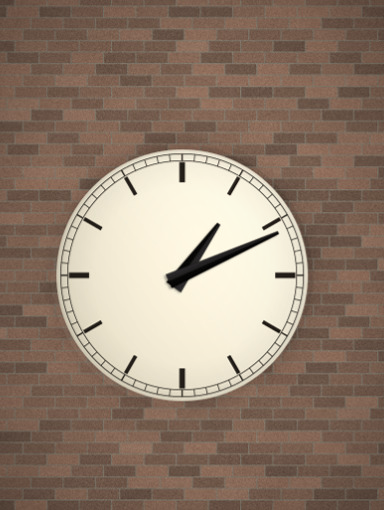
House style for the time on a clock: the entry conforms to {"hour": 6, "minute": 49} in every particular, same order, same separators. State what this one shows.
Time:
{"hour": 1, "minute": 11}
